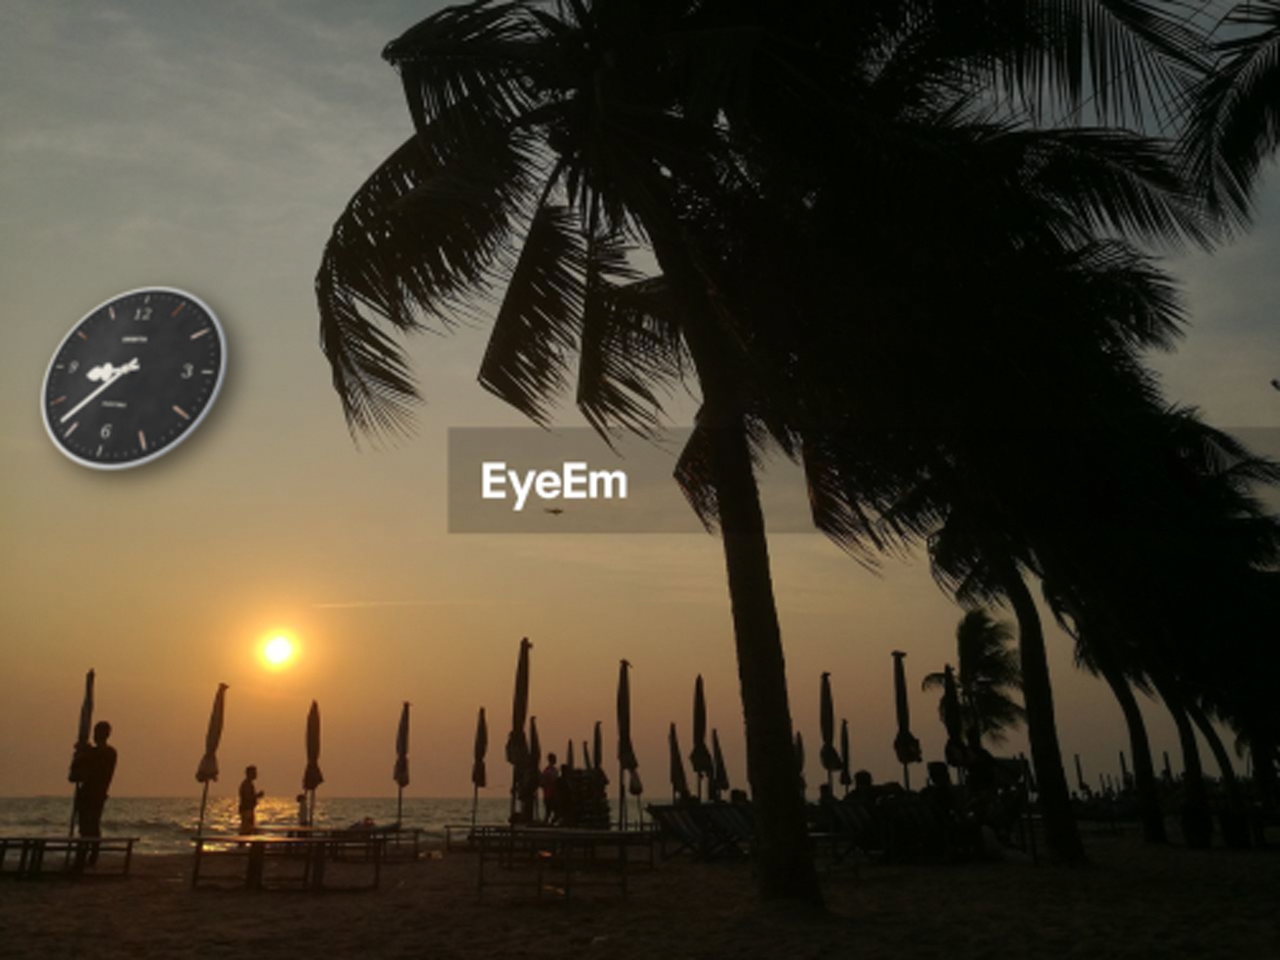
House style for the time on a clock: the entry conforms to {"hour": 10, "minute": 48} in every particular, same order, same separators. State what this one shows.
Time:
{"hour": 8, "minute": 37}
